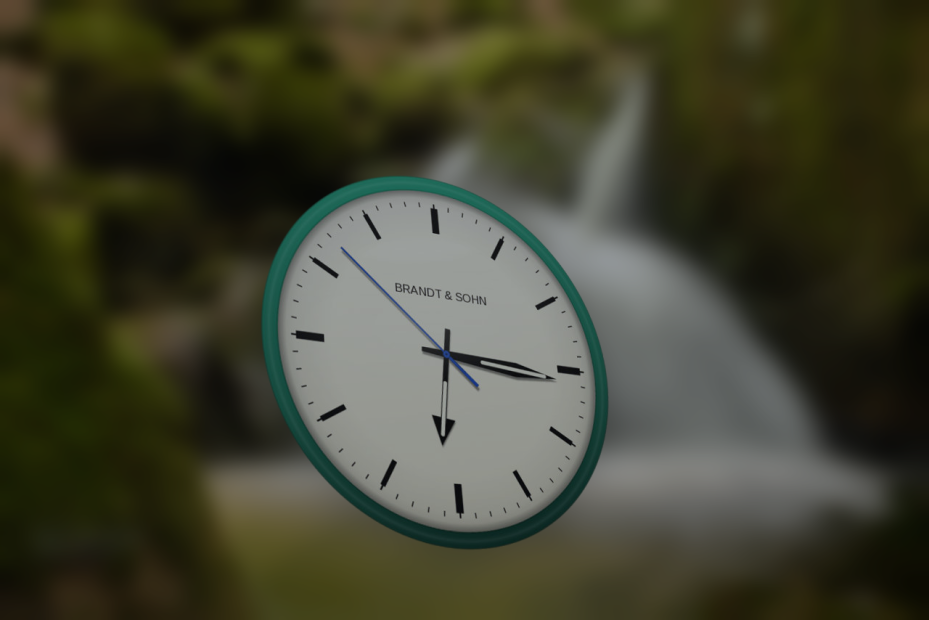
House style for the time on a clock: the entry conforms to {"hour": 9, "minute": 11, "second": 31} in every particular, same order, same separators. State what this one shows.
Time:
{"hour": 6, "minute": 15, "second": 52}
